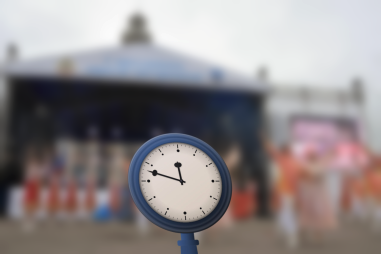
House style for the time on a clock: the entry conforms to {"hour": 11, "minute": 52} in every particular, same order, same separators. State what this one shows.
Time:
{"hour": 11, "minute": 48}
